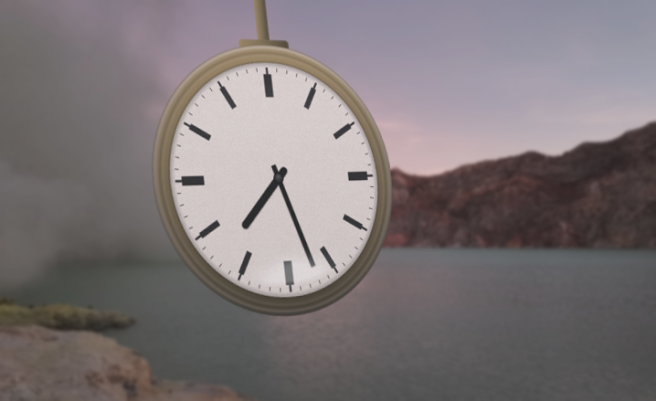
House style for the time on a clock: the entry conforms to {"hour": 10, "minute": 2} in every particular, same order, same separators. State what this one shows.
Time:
{"hour": 7, "minute": 27}
